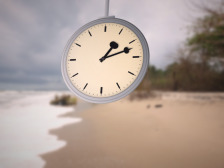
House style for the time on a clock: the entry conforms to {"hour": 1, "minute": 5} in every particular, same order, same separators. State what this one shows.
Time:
{"hour": 1, "minute": 12}
